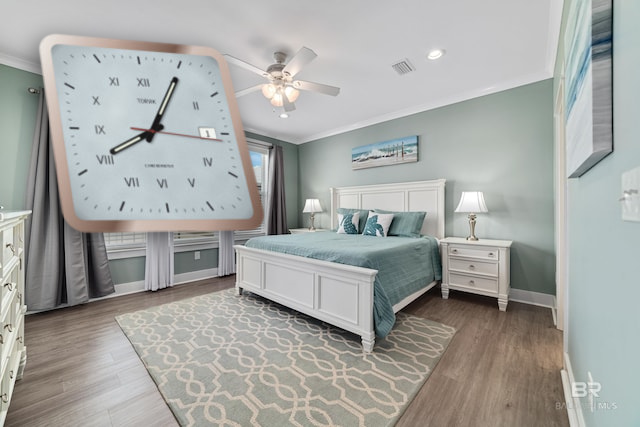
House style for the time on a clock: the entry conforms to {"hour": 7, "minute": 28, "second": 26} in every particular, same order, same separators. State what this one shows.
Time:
{"hour": 8, "minute": 5, "second": 16}
